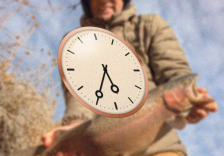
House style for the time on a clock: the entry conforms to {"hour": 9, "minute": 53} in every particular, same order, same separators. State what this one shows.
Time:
{"hour": 5, "minute": 35}
